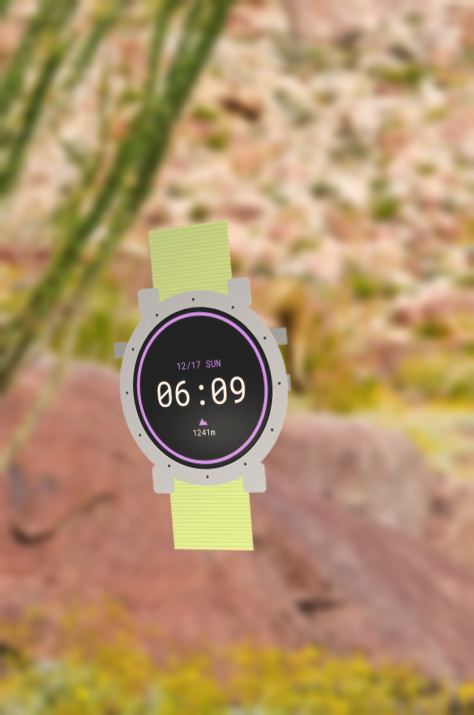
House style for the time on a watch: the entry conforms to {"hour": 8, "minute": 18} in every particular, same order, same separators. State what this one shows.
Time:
{"hour": 6, "minute": 9}
